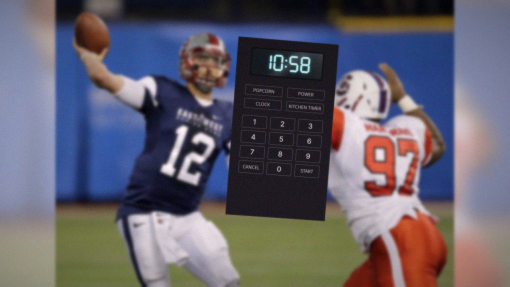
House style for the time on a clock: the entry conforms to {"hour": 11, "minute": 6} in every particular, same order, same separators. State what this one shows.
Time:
{"hour": 10, "minute": 58}
